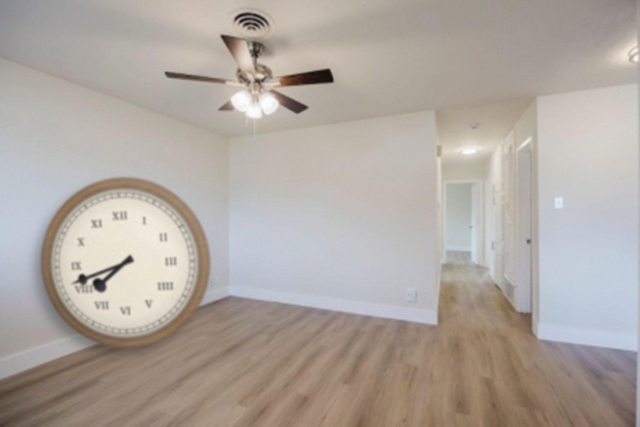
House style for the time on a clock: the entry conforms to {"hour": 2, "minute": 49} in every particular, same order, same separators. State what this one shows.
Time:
{"hour": 7, "minute": 42}
